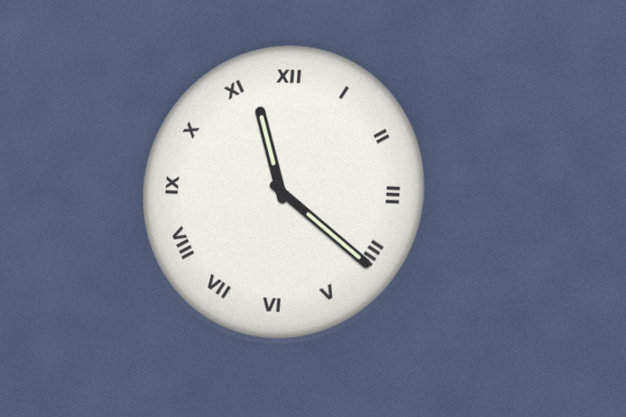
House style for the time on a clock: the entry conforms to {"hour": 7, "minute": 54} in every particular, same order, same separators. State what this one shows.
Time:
{"hour": 11, "minute": 21}
